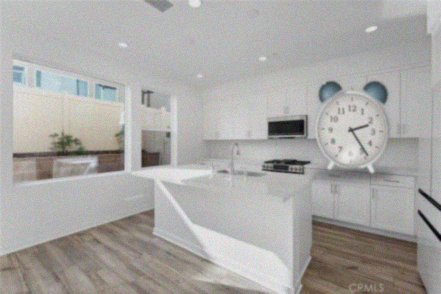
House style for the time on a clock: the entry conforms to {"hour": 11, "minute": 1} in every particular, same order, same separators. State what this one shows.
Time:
{"hour": 2, "minute": 24}
